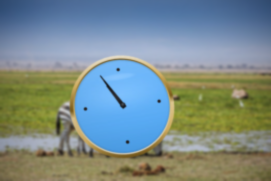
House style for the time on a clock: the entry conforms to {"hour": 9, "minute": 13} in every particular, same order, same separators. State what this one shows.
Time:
{"hour": 10, "minute": 55}
